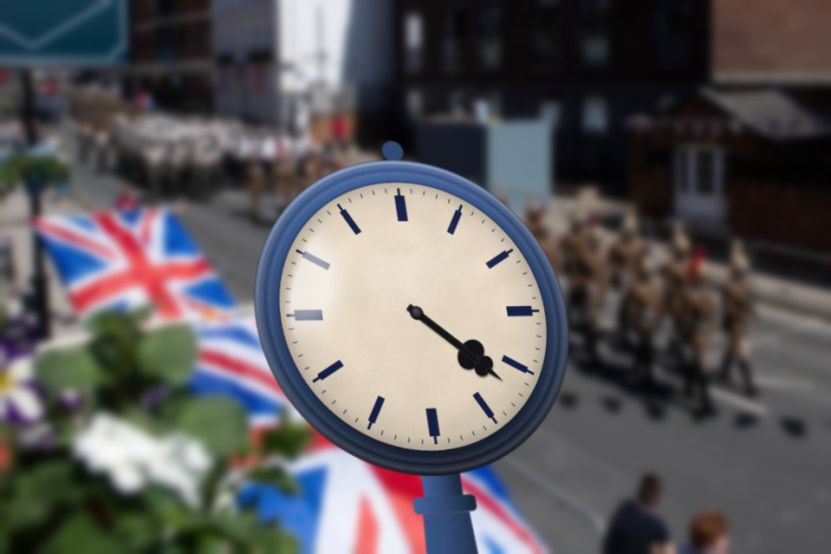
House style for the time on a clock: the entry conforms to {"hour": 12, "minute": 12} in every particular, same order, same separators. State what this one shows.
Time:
{"hour": 4, "minute": 22}
